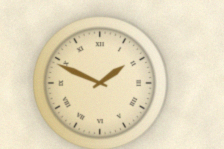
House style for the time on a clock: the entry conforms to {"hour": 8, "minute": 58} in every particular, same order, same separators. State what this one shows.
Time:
{"hour": 1, "minute": 49}
